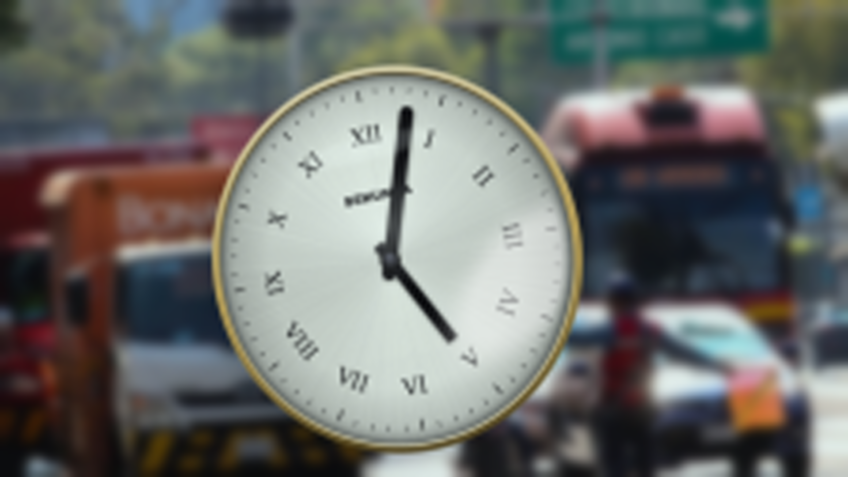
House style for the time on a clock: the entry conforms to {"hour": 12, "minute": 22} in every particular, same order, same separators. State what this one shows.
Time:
{"hour": 5, "minute": 3}
